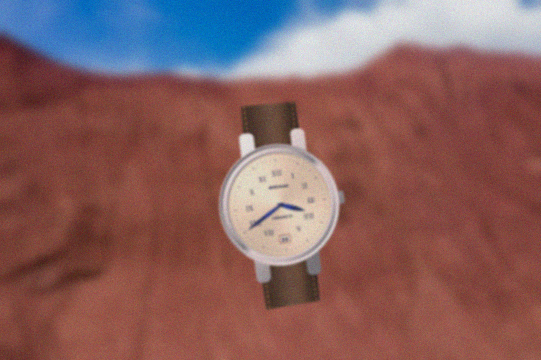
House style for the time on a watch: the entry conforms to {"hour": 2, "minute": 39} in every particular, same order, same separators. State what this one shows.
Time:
{"hour": 3, "minute": 40}
